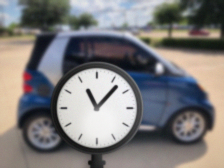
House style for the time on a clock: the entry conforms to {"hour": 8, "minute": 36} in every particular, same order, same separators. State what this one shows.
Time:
{"hour": 11, "minute": 7}
